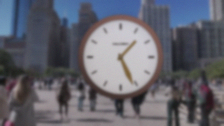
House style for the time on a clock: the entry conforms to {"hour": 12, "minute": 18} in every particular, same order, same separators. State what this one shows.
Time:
{"hour": 1, "minute": 26}
